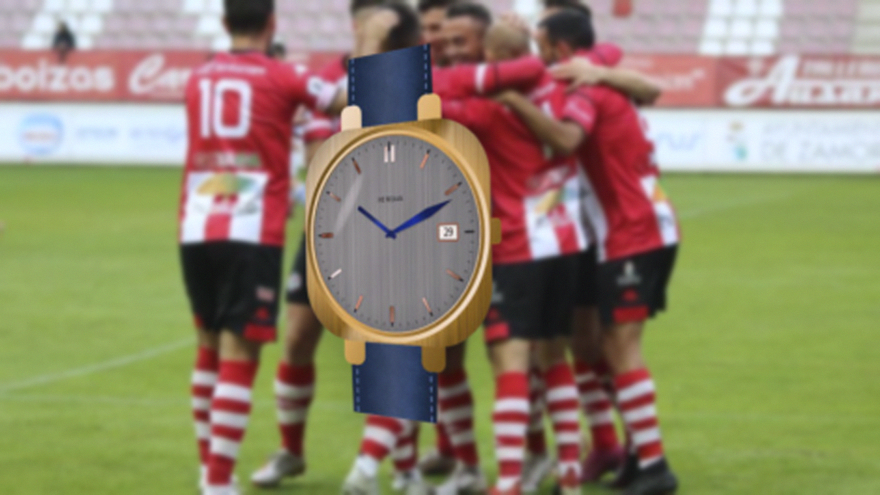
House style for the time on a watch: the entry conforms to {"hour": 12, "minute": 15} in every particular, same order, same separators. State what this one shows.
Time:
{"hour": 10, "minute": 11}
